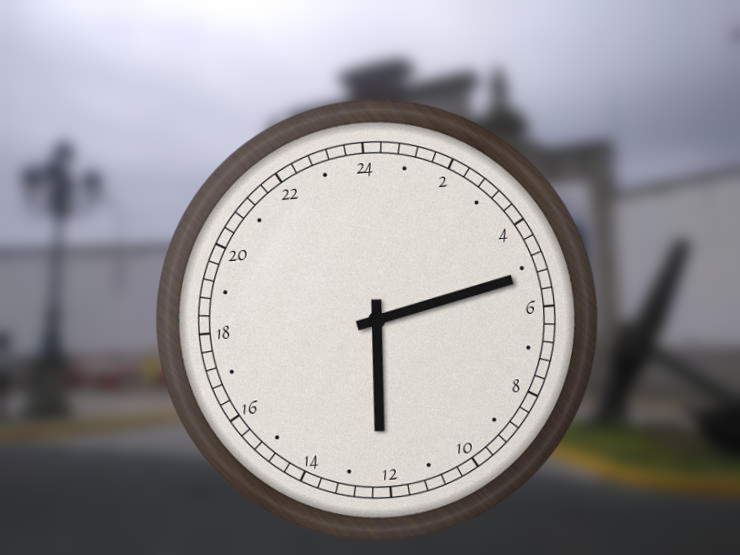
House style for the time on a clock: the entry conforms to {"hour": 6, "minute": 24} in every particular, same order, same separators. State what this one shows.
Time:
{"hour": 12, "minute": 13}
